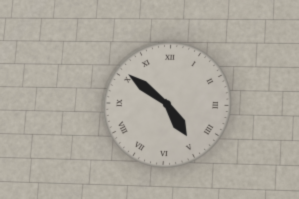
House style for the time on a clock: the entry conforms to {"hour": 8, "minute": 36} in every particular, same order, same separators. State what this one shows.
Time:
{"hour": 4, "minute": 51}
